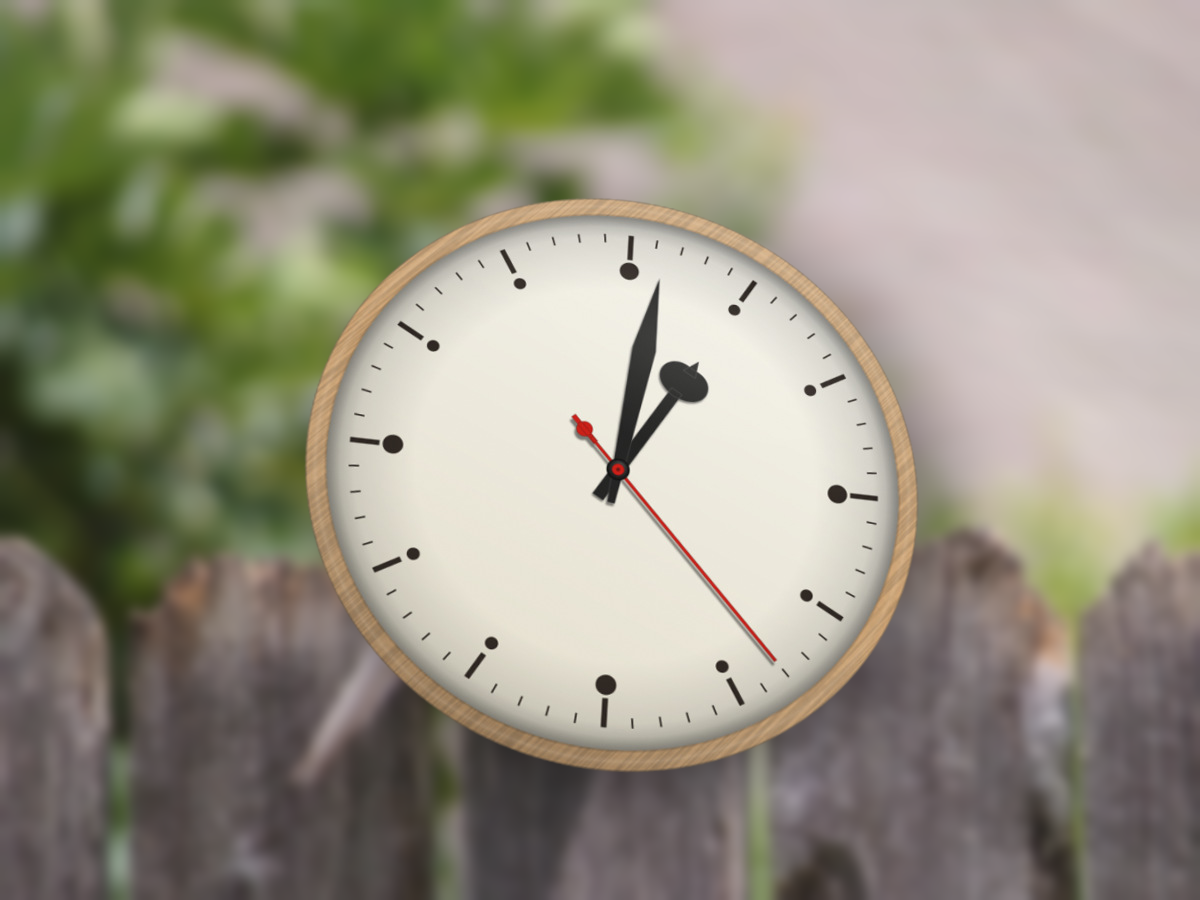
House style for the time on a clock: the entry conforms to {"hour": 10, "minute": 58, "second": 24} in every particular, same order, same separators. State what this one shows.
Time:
{"hour": 1, "minute": 1, "second": 23}
